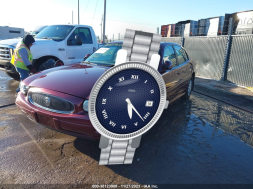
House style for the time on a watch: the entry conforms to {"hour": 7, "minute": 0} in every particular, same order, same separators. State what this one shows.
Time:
{"hour": 5, "minute": 22}
